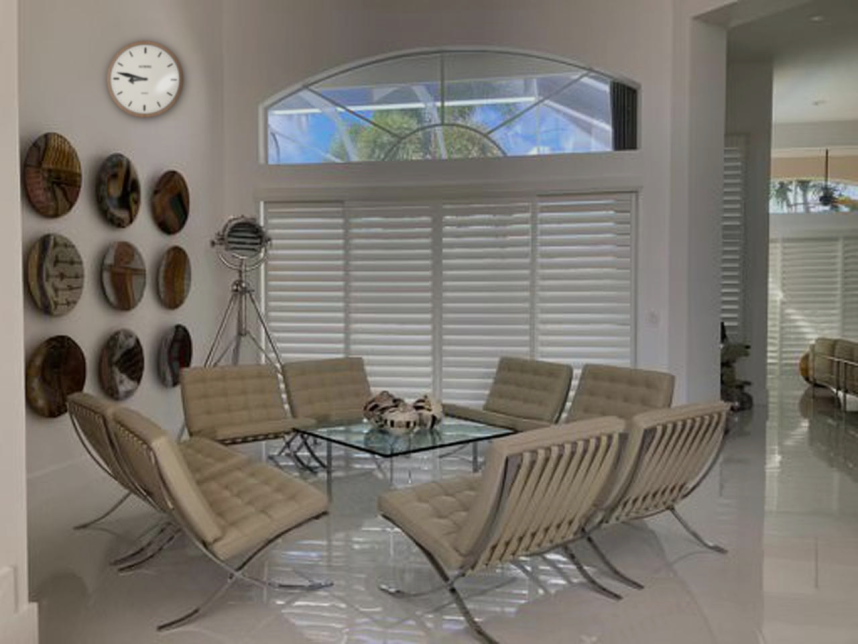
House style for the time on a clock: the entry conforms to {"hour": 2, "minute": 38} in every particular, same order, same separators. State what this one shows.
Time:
{"hour": 8, "minute": 47}
